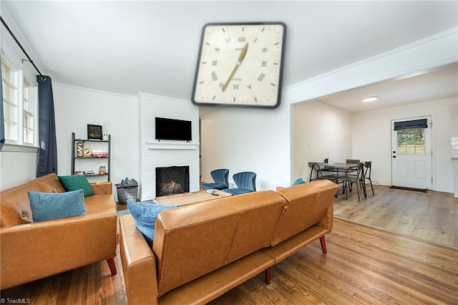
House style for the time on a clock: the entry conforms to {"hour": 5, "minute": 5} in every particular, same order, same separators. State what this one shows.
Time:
{"hour": 12, "minute": 34}
